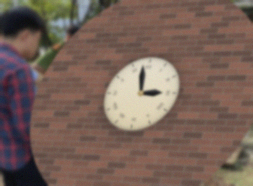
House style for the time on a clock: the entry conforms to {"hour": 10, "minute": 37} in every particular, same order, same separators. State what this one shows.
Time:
{"hour": 2, "minute": 58}
